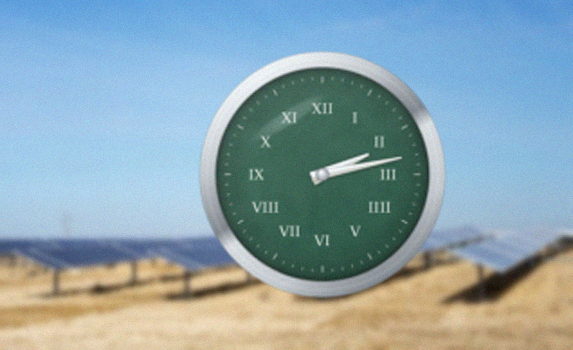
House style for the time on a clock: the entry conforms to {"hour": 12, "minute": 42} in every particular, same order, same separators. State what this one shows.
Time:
{"hour": 2, "minute": 13}
